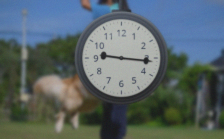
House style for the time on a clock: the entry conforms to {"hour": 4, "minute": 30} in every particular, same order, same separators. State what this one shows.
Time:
{"hour": 9, "minute": 16}
